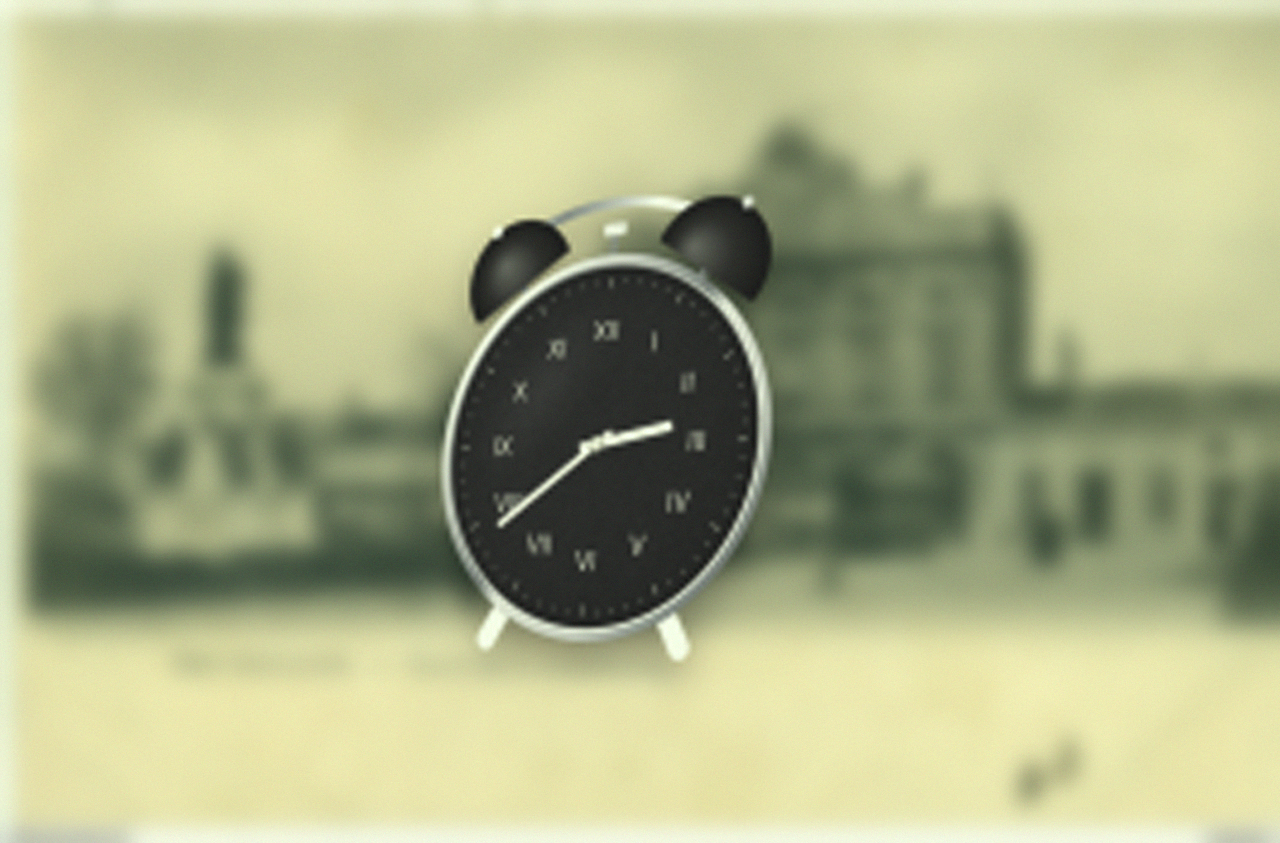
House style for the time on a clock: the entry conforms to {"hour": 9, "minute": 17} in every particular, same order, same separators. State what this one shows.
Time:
{"hour": 2, "minute": 39}
